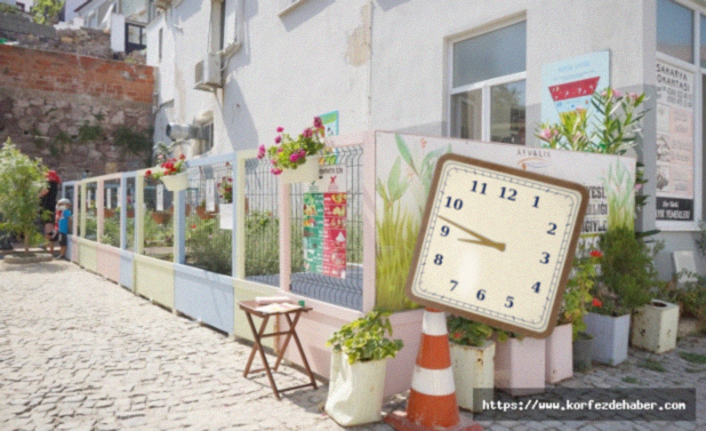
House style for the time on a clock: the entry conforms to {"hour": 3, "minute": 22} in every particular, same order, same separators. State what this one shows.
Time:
{"hour": 8, "minute": 47}
